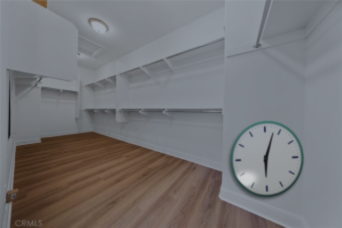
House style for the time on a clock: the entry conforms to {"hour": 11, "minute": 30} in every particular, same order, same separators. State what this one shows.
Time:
{"hour": 6, "minute": 3}
